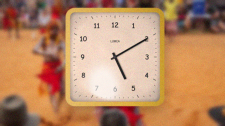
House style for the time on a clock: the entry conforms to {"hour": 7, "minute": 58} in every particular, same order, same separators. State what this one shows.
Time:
{"hour": 5, "minute": 10}
